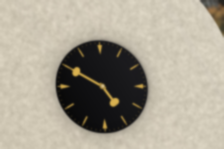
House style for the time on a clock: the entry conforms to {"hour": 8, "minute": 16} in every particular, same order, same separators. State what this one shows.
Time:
{"hour": 4, "minute": 50}
